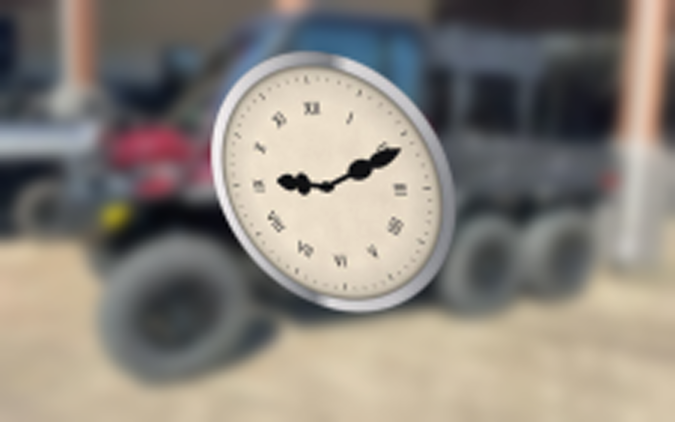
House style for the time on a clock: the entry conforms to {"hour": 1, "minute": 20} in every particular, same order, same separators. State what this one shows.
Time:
{"hour": 9, "minute": 11}
